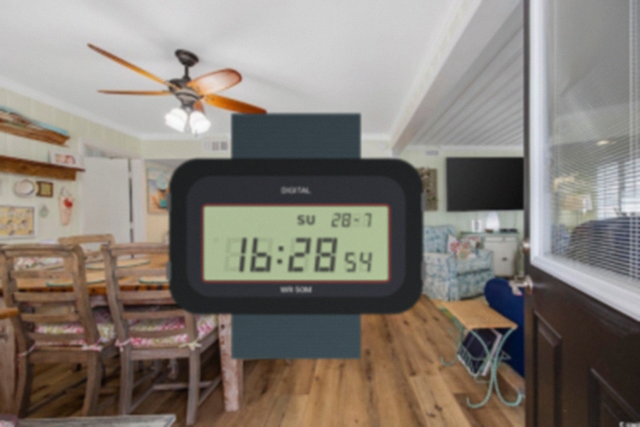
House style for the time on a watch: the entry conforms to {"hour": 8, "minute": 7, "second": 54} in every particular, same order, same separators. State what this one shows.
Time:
{"hour": 16, "minute": 28, "second": 54}
